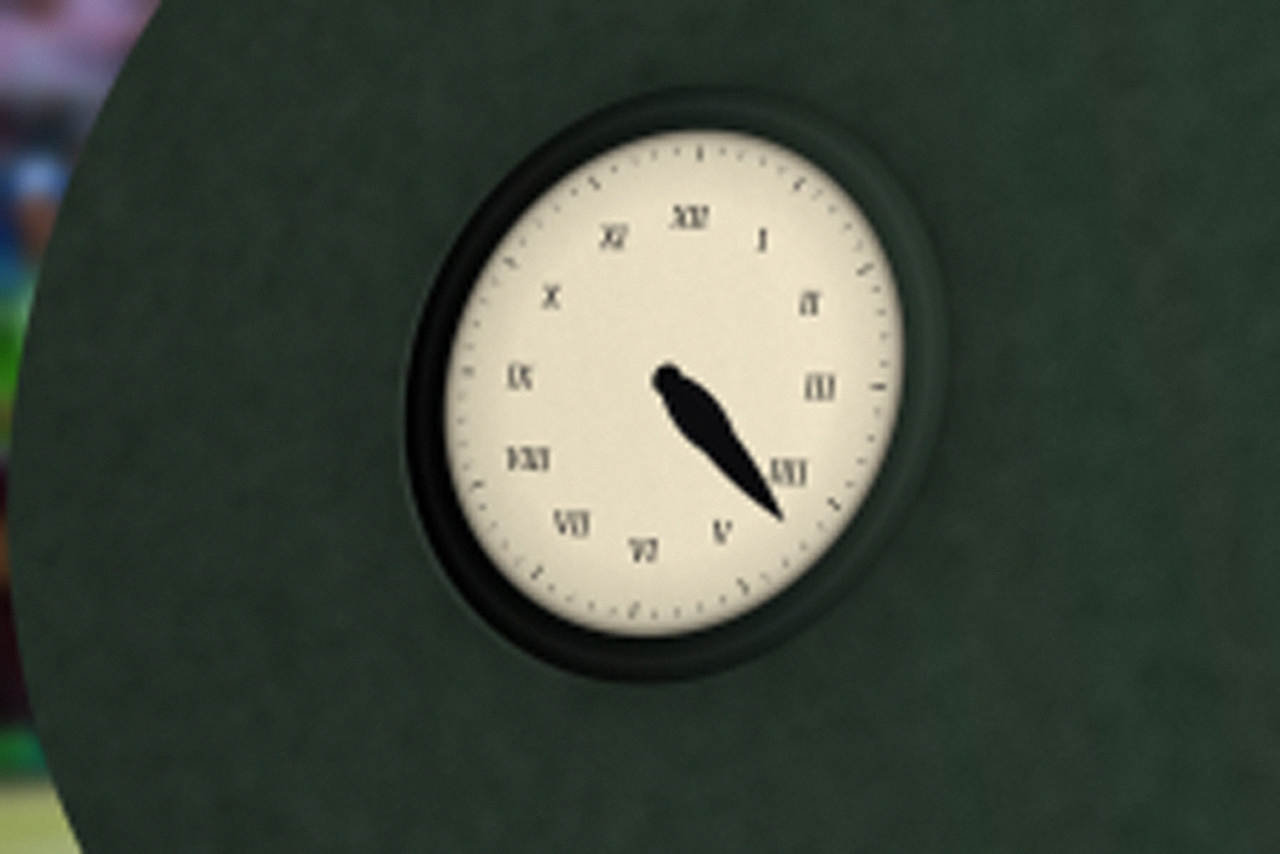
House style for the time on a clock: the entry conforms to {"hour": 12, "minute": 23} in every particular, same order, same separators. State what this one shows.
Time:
{"hour": 4, "minute": 22}
